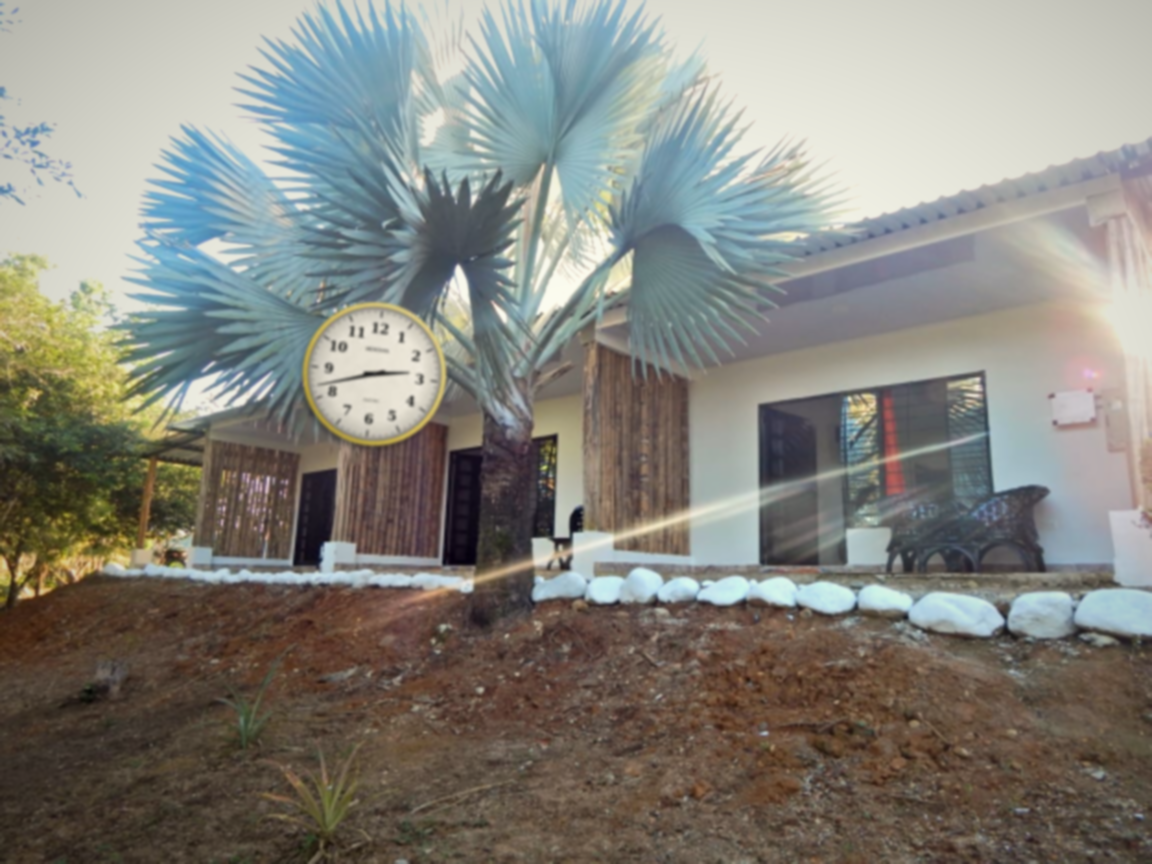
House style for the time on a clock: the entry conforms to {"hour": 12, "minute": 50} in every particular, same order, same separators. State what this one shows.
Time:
{"hour": 2, "minute": 42}
